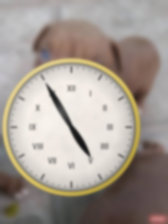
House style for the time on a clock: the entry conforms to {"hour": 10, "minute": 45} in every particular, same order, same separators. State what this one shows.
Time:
{"hour": 4, "minute": 55}
